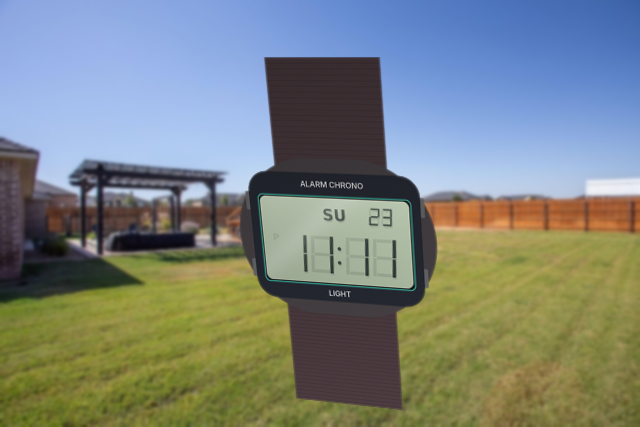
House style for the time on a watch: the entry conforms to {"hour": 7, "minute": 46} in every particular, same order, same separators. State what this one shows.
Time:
{"hour": 11, "minute": 11}
